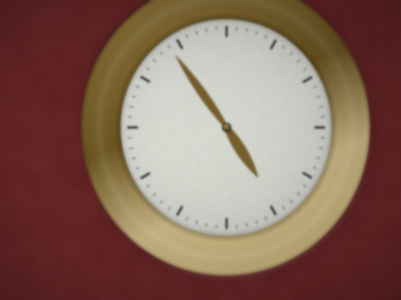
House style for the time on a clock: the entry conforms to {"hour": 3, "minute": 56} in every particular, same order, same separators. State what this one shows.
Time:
{"hour": 4, "minute": 54}
